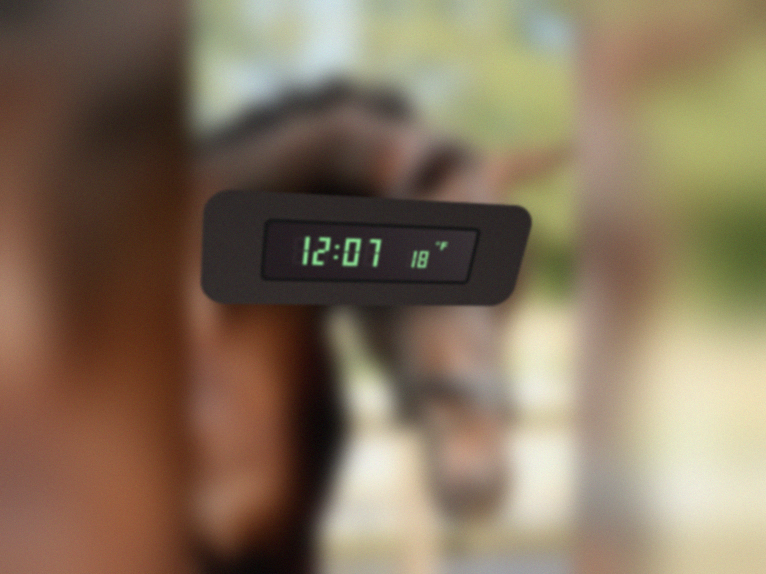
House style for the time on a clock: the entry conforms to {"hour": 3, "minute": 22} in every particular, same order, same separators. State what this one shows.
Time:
{"hour": 12, "minute": 7}
